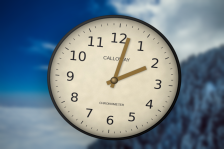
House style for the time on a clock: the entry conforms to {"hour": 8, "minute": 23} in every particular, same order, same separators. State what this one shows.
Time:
{"hour": 2, "minute": 2}
